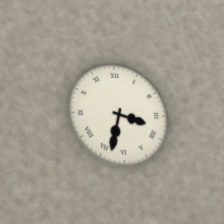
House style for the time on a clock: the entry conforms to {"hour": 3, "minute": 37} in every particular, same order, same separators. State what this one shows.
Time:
{"hour": 3, "minute": 33}
